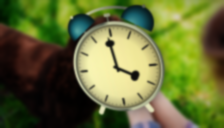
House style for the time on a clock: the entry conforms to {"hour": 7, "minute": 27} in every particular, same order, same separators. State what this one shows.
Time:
{"hour": 3, "minute": 59}
